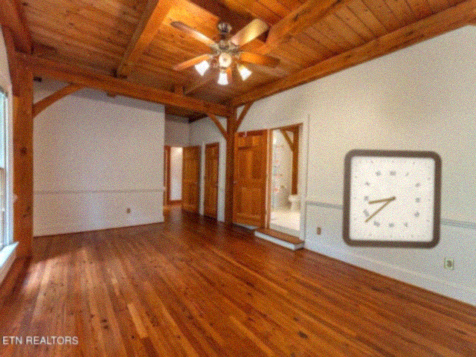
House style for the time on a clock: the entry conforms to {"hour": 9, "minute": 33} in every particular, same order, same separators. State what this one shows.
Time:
{"hour": 8, "minute": 38}
